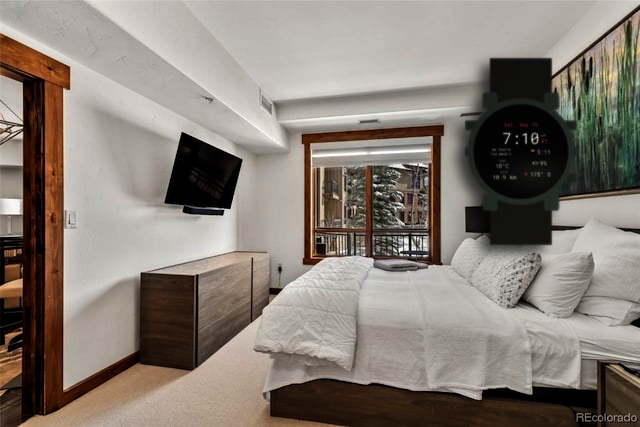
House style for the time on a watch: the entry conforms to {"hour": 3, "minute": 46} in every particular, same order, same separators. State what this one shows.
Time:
{"hour": 7, "minute": 10}
